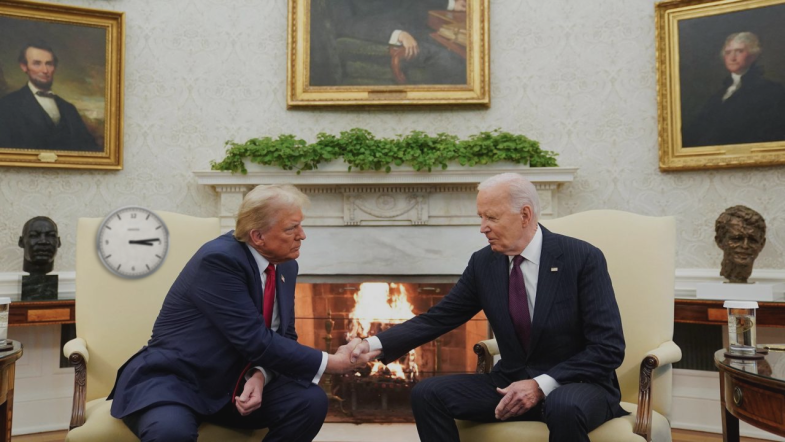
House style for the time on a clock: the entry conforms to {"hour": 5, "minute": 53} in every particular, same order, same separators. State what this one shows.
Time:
{"hour": 3, "minute": 14}
